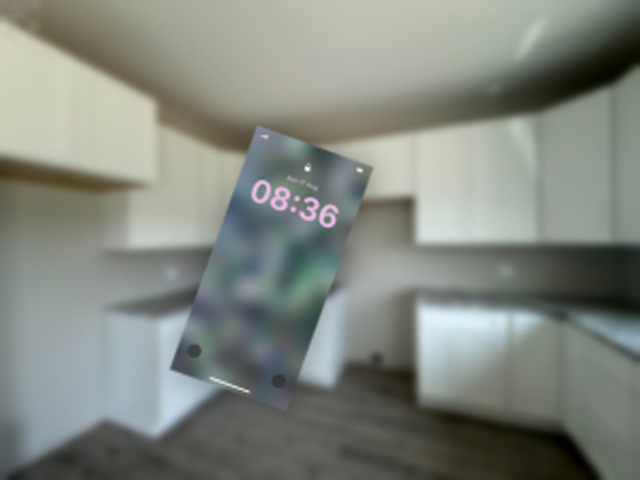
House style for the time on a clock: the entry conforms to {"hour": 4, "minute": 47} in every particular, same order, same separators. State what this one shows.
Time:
{"hour": 8, "minute": 36}
